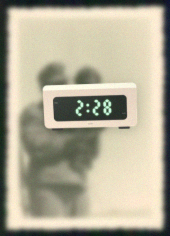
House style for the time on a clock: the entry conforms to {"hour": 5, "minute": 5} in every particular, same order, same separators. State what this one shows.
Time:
{"hour": 2, "minute": 28}
